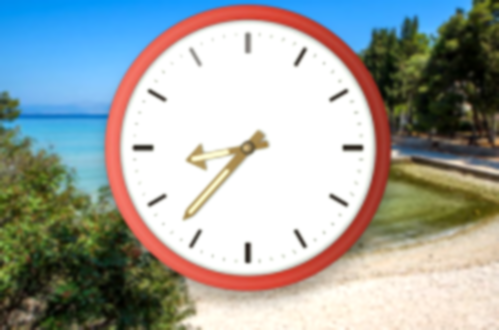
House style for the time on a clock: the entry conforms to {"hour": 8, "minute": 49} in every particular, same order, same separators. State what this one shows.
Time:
{"hour": 8, "minute": 37}
